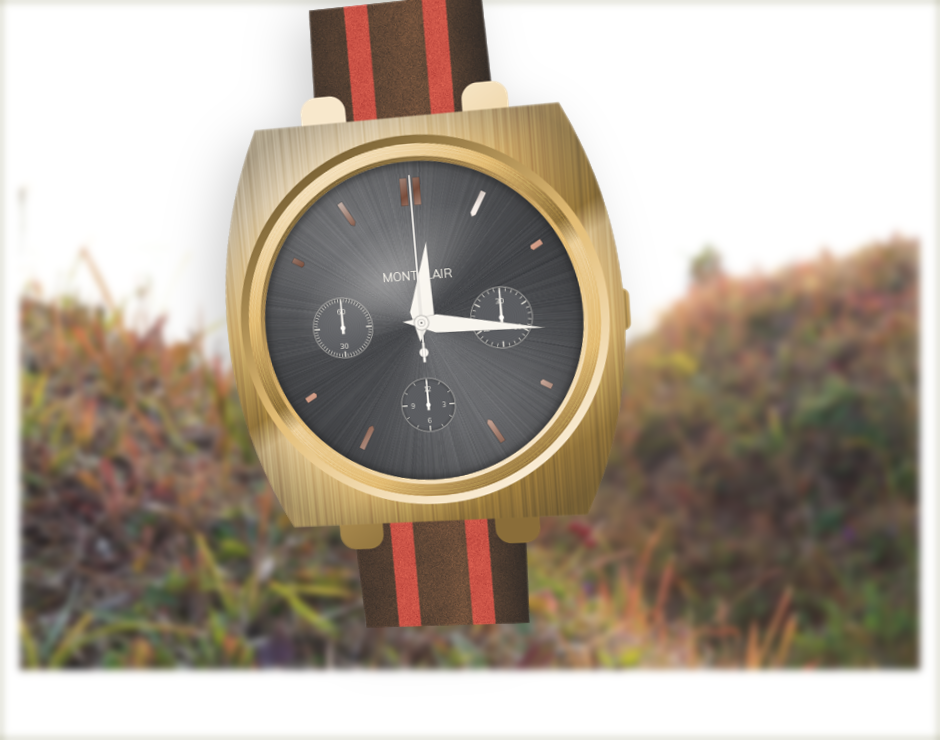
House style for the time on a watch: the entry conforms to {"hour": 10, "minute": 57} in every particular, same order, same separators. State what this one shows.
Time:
{"hour": 12, "minute": 16}
